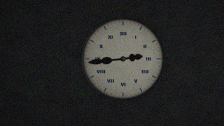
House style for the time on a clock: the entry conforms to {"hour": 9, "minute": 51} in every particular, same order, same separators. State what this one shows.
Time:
{"hour": 2, "minute": 44}
